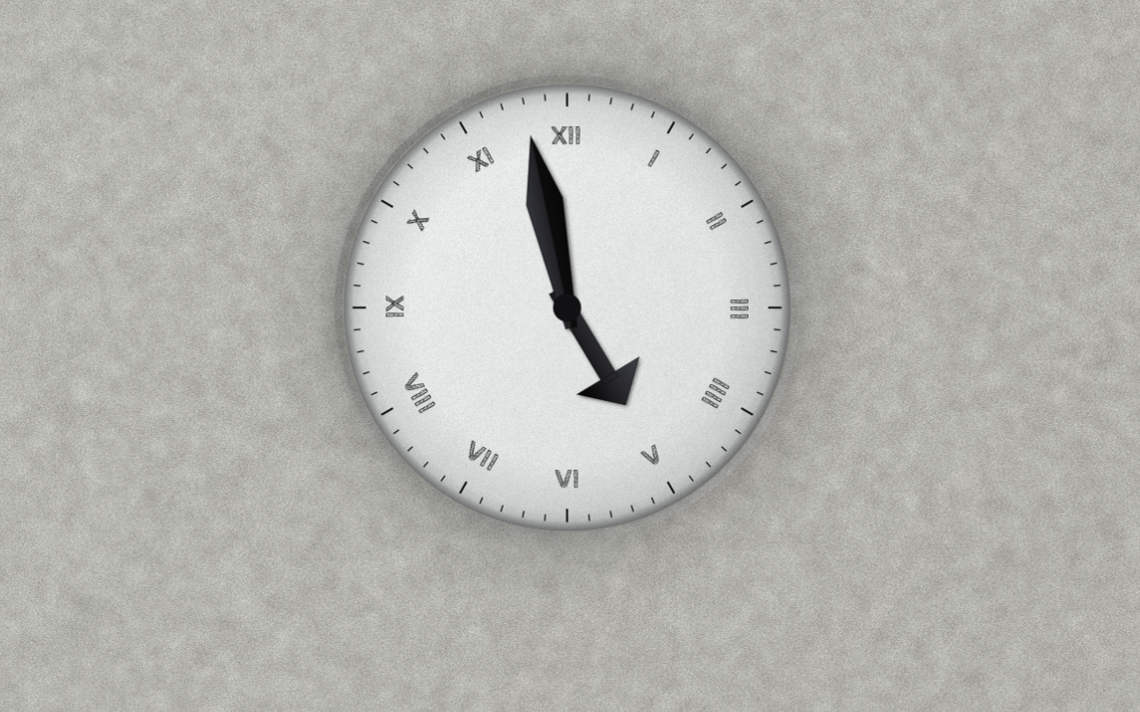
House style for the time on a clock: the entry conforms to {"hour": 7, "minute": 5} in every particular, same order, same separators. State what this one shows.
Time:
{"hour": 4, "minute": 58}
